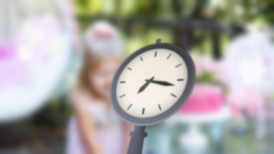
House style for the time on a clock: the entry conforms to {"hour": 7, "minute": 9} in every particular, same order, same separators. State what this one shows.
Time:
{"hour": 7, "minute": 17}
